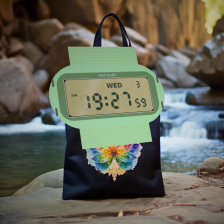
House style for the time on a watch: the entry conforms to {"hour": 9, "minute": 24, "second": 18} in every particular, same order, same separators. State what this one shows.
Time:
{"hour": 19, "minute": 27, "second": 59}
